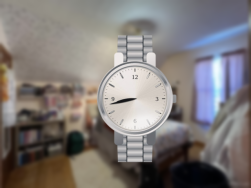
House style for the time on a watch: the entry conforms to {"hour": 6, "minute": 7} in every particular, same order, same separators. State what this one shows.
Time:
{"hour": 8, "minute": 43}
